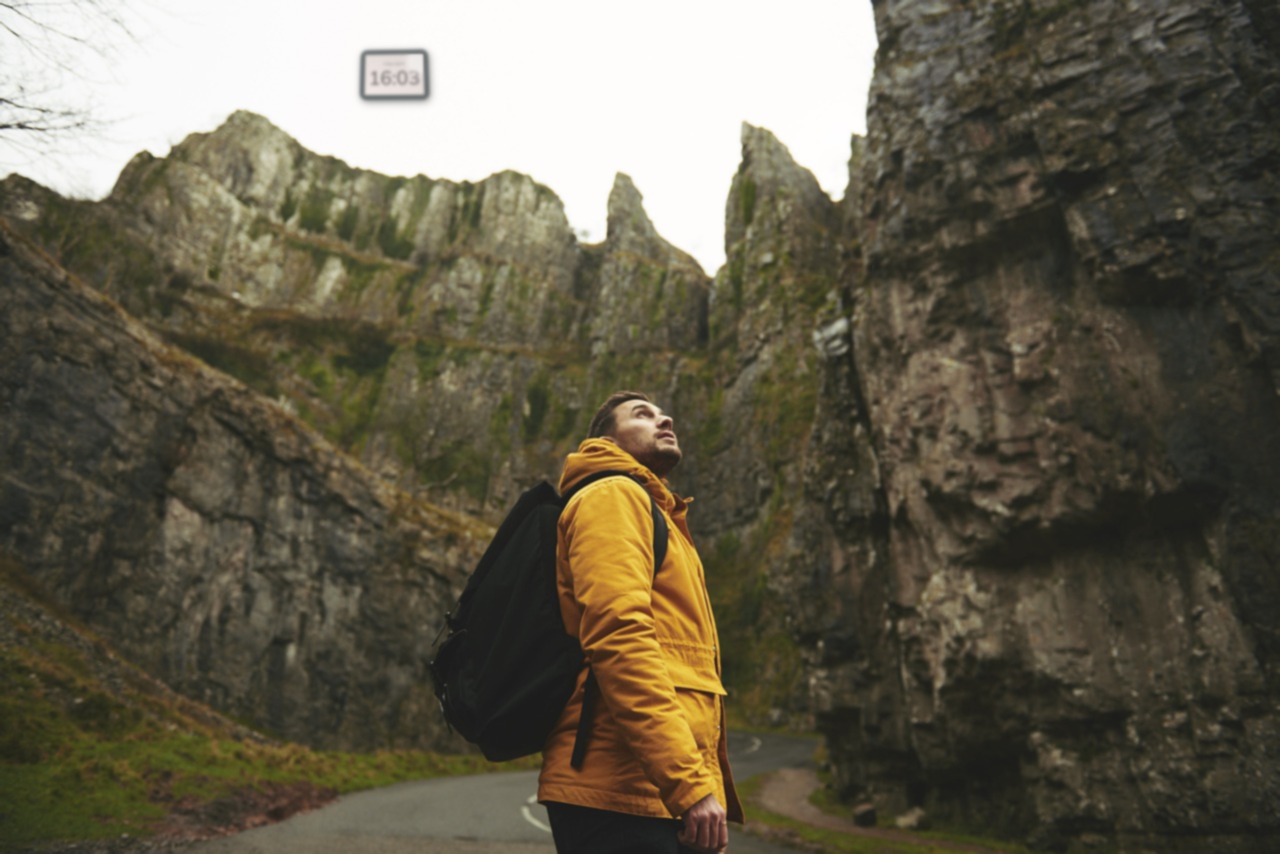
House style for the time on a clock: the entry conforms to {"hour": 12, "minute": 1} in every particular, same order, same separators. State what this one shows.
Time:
{"hour": 16, "minute": 3}
